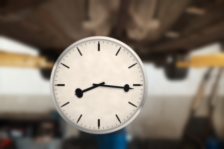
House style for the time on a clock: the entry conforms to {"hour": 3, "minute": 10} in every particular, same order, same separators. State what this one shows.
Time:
{"hour": 8, "minute": 16}
